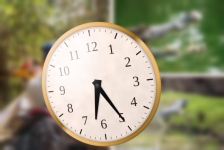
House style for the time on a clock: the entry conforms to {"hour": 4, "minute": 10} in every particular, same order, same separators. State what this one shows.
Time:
{"hour": 6, "minute": 25}
